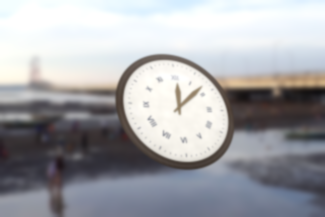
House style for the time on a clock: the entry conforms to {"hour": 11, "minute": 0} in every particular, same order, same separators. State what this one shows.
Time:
{"hour": 12, "minute": 8}
